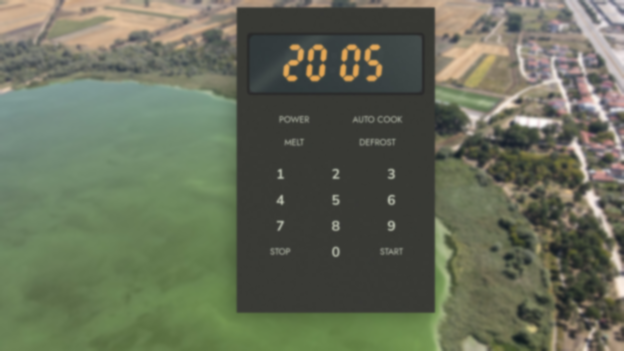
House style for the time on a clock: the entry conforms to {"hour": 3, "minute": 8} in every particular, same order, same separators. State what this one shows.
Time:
{"hour": 20, "minute": 5}
